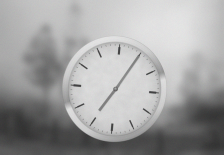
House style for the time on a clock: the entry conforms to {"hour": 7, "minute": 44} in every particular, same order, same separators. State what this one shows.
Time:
{"hour": 7, "minute": 5}
